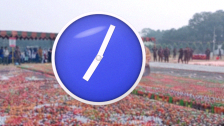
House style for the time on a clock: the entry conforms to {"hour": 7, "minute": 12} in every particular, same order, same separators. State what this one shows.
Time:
{"hour": 7, "minute": 4}
